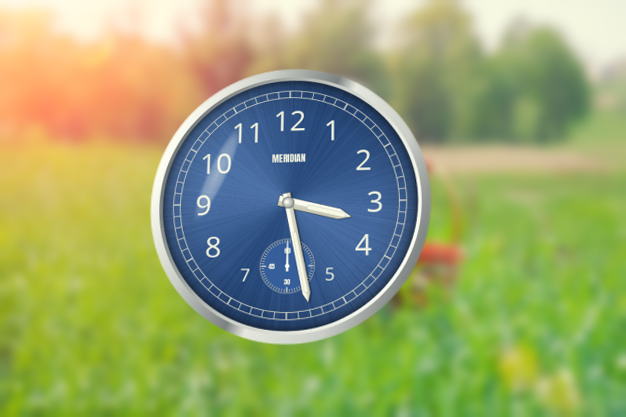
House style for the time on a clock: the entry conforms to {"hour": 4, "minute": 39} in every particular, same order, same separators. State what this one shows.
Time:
{"hour": 3, "minute": 28}
